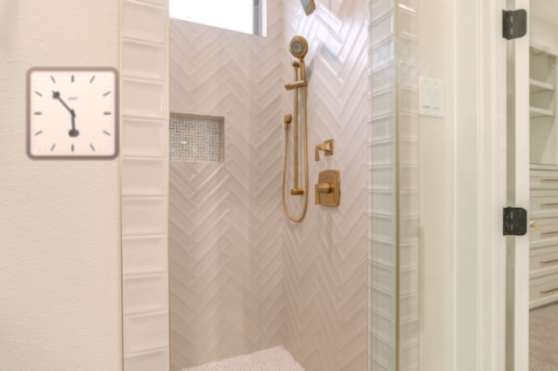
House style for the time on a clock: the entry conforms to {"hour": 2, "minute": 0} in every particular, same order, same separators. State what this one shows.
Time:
{"hour": 5, "minute": 53}
